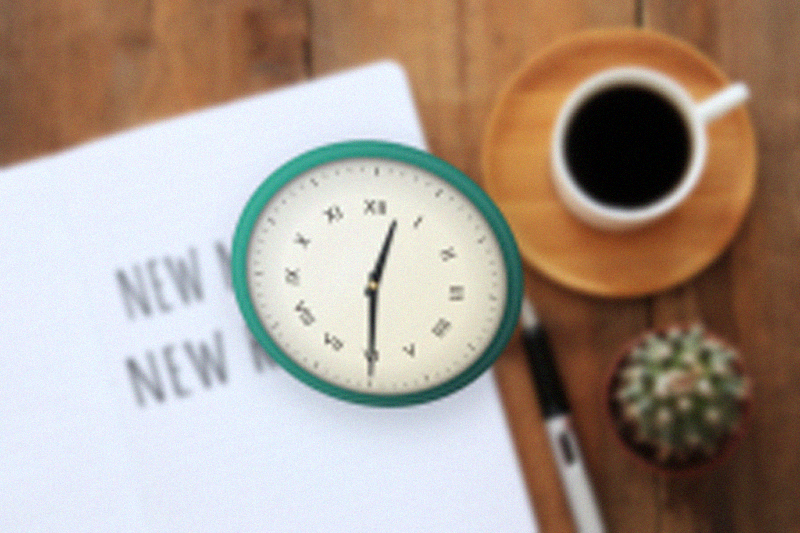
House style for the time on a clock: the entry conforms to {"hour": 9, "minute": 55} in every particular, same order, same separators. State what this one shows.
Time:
{"hour": 12, "minute": 30}
